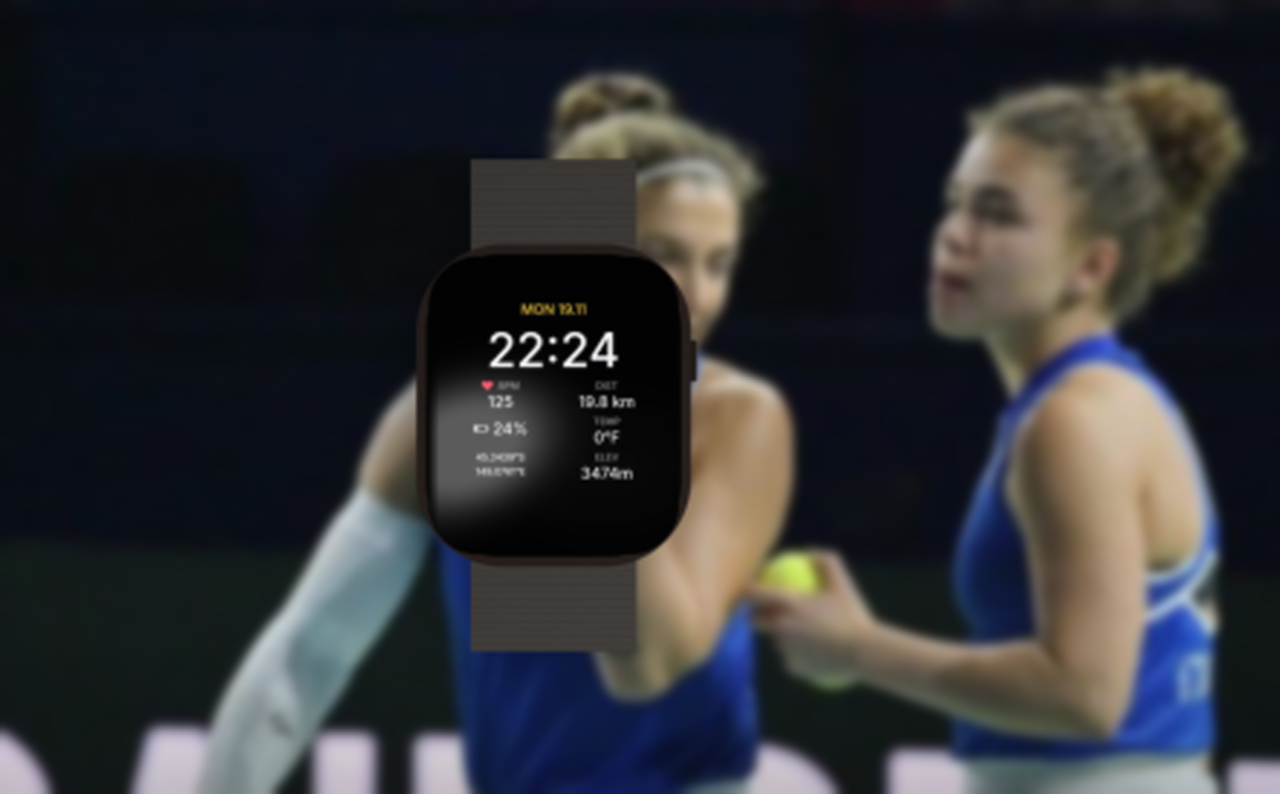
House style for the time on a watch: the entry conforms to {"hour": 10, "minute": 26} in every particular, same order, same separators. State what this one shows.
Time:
{"hour": 22, "minute": 24}
